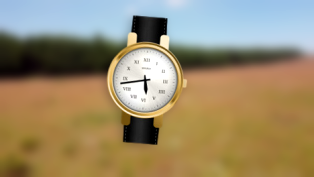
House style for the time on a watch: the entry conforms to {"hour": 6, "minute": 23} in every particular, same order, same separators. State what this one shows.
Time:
{"hour": 5, "minute": 43}
